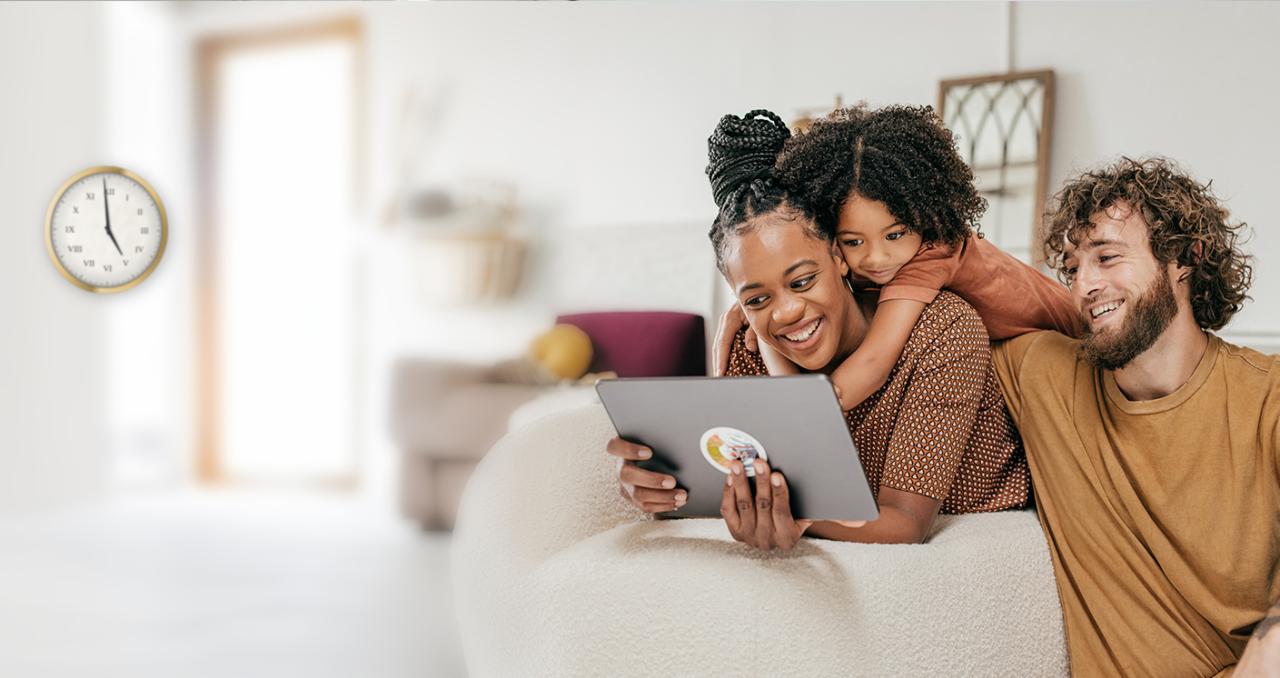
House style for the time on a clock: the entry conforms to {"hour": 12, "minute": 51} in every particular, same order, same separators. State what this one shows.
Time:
{"hour": 4, "minute": 59}
